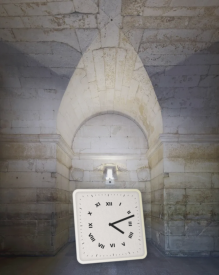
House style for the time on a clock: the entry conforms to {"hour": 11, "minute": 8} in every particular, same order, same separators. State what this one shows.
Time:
{"hour": 4, "minute": 12}
